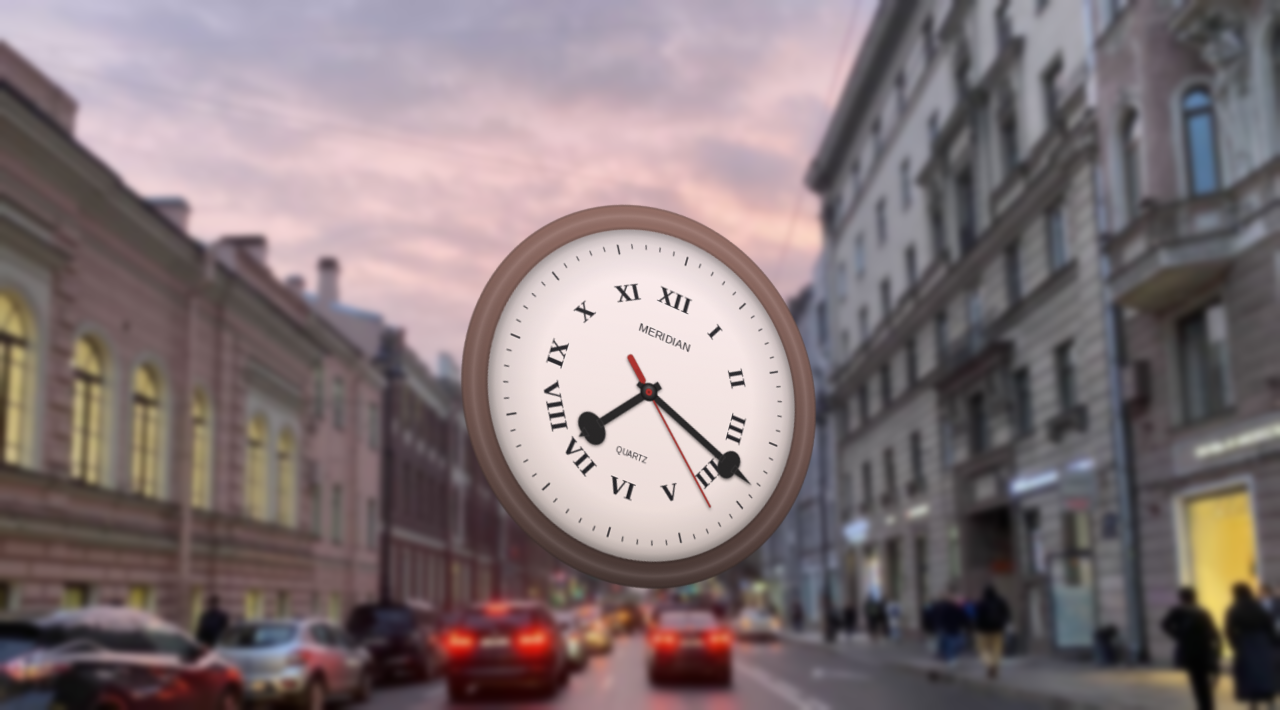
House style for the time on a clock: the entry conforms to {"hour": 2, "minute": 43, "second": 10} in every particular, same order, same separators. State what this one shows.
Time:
{"hour": 7, "minute": 18, "second": 22}
